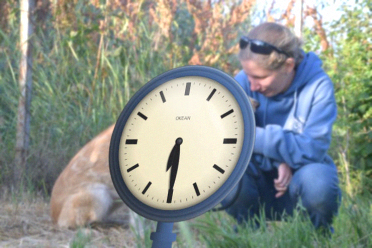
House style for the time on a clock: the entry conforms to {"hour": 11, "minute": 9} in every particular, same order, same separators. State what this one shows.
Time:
{"hour": 6, "minute": 30}
